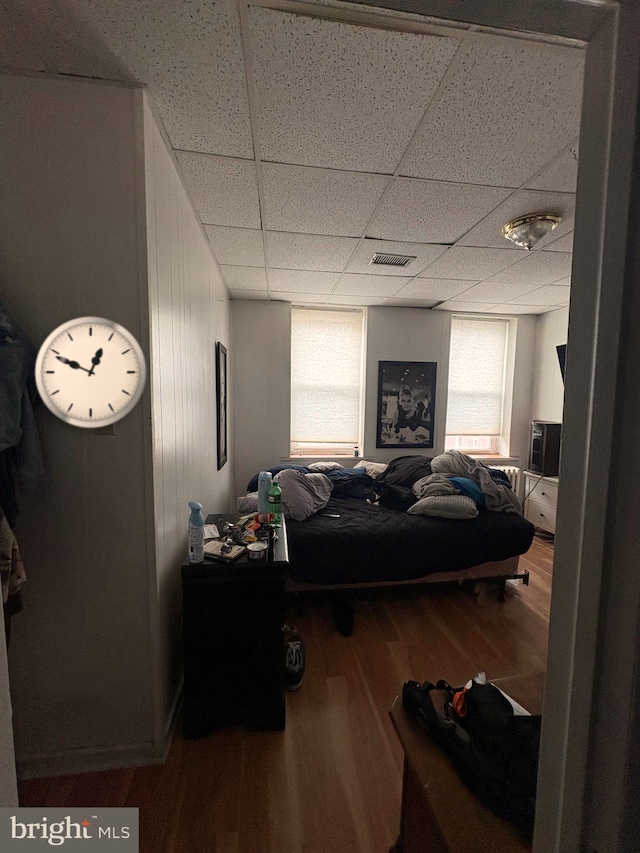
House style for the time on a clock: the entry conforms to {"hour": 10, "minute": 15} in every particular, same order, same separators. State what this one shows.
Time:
{"hour": 12, "minute": 49}
